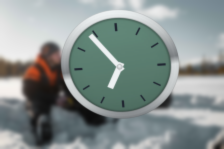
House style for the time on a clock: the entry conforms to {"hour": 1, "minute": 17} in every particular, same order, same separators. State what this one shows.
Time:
{"hour": 6, "minute": 54}
